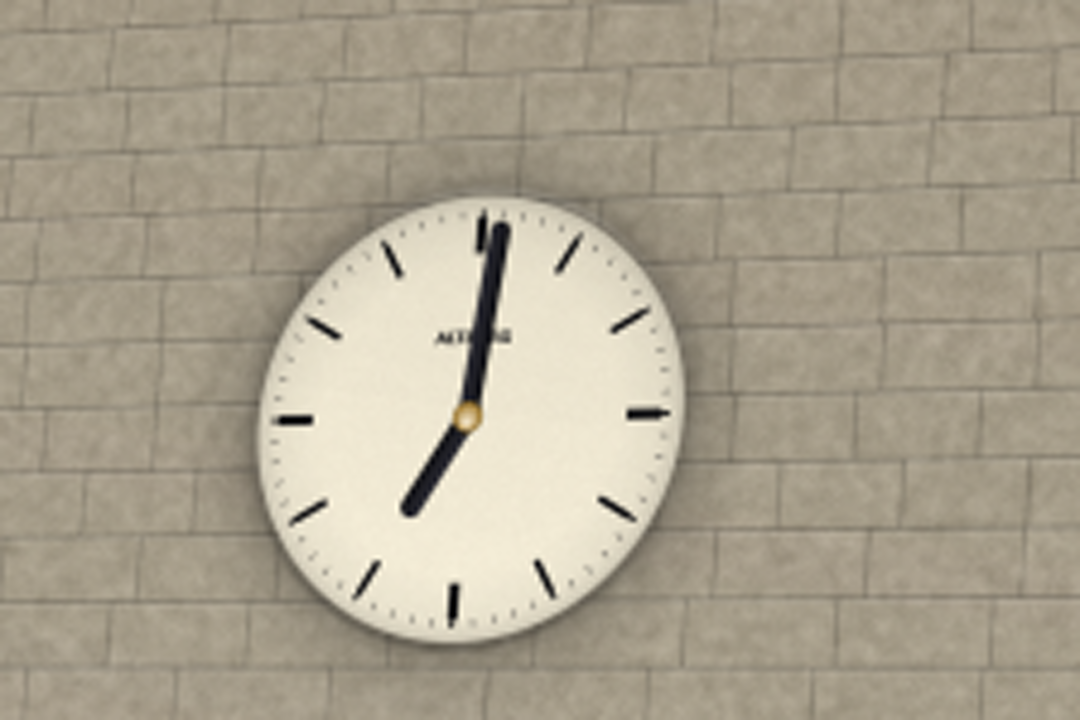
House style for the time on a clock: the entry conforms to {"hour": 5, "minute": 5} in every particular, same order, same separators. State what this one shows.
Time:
{"hour": 7, "minute": 1}
